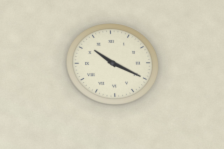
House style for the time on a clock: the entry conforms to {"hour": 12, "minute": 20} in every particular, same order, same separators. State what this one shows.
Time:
{"hour": 10, "minute": 20}
